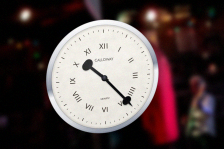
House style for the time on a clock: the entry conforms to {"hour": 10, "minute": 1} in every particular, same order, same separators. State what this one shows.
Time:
{"hour": 10, "minute": 23}
